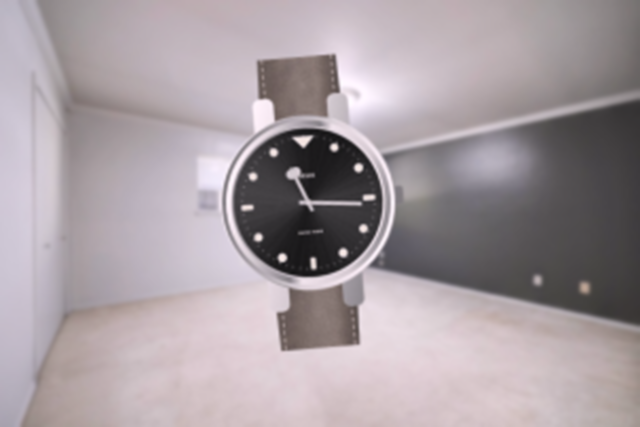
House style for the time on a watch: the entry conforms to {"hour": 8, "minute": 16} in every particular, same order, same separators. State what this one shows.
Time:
{"hour": 11, "minute": 16}
